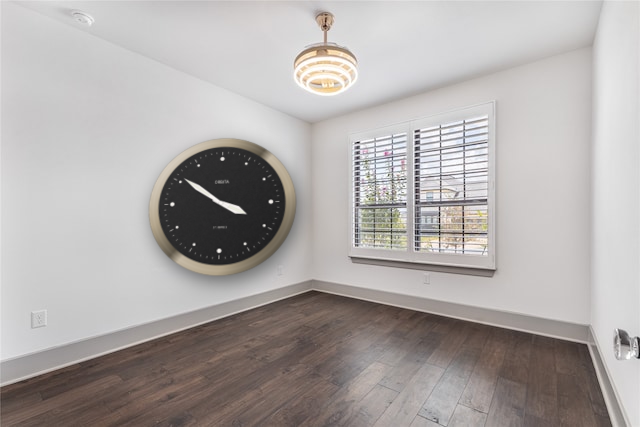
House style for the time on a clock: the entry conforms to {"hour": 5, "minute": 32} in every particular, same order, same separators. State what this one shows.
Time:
{"hour": 3, "minute": 51}
